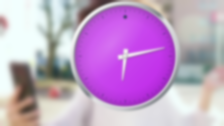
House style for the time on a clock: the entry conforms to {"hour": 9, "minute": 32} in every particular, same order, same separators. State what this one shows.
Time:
{"hour": 6, "minute": 13}
